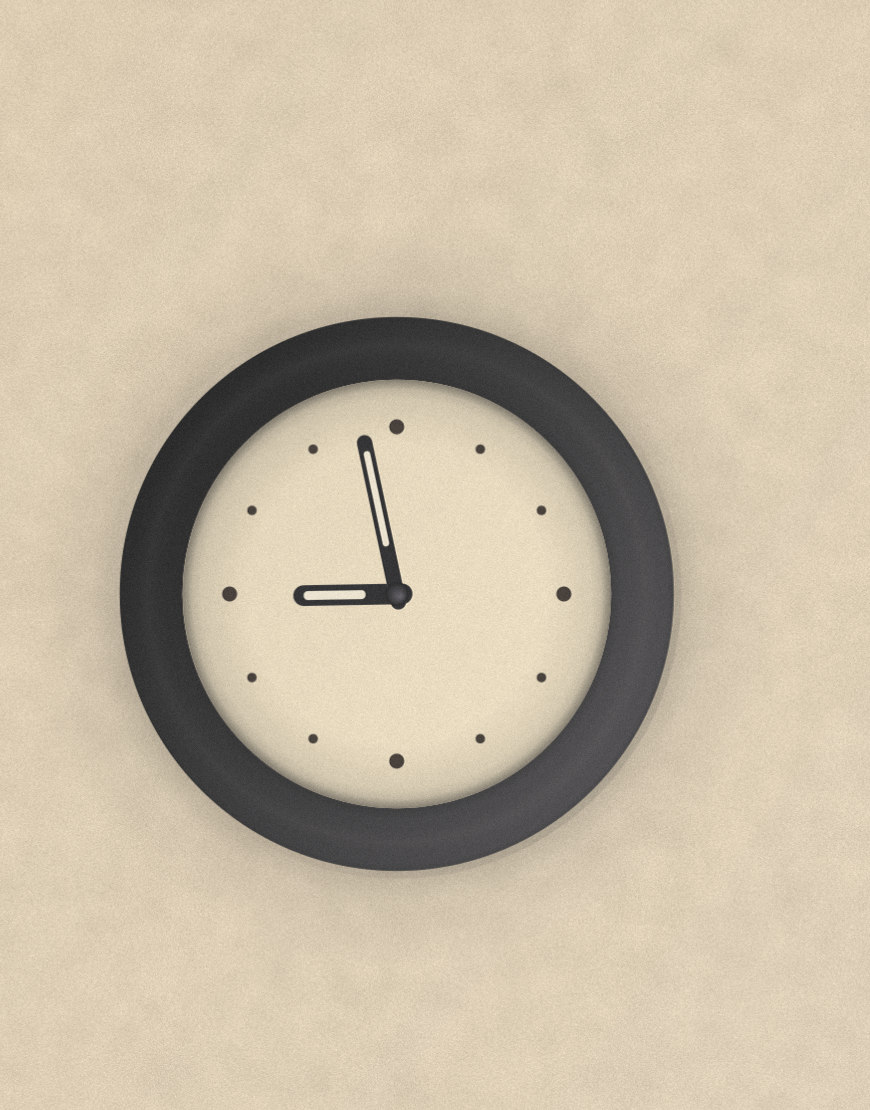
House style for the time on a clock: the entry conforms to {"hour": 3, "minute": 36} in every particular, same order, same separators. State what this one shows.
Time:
{"hour": 8, "minute": 58}
